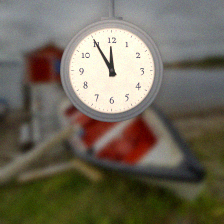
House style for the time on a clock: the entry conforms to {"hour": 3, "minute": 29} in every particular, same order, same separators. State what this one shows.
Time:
{"hour": 11, "minute": 55}
